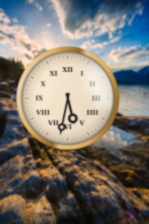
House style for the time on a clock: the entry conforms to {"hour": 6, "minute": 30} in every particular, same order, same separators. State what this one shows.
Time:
{"hour": 5, "minute": 32}
